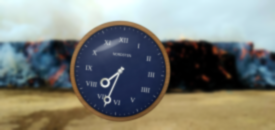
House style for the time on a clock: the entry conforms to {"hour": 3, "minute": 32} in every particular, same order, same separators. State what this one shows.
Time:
{"hour": 7, "minute": 33}
